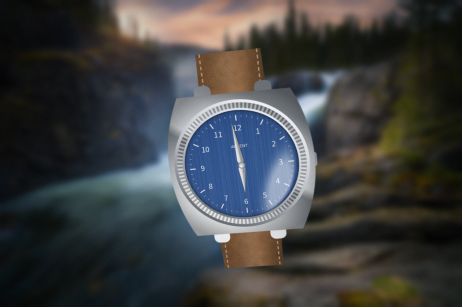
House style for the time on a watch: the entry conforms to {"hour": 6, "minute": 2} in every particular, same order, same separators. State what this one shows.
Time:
{"hour": 5, "minute": 59}
